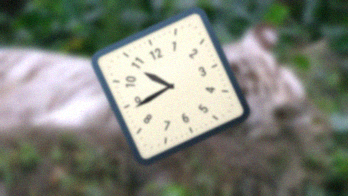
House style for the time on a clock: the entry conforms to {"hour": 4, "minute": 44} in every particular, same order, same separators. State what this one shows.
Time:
{"hour": 10, "minute": 44}
